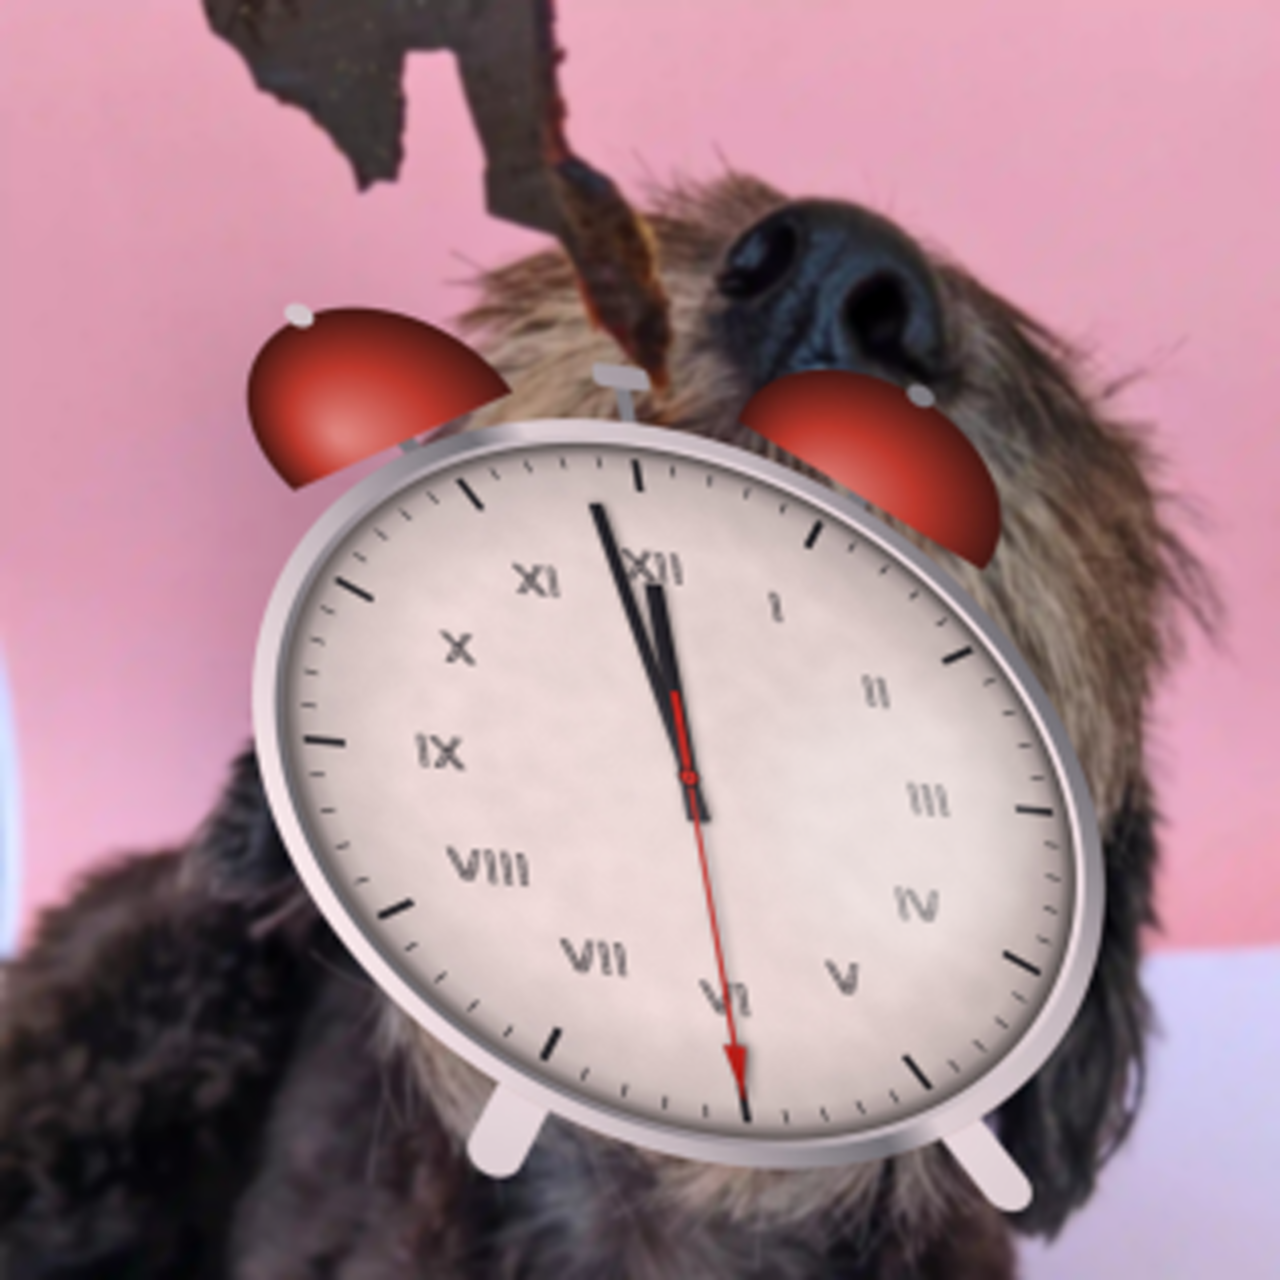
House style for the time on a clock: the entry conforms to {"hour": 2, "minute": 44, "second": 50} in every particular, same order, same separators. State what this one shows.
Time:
{"hour": 11, "minute": 58, "second": 30}
